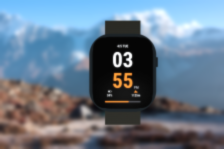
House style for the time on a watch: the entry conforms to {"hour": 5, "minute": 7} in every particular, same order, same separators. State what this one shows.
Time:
{"hour": 3, "minute": 55}
